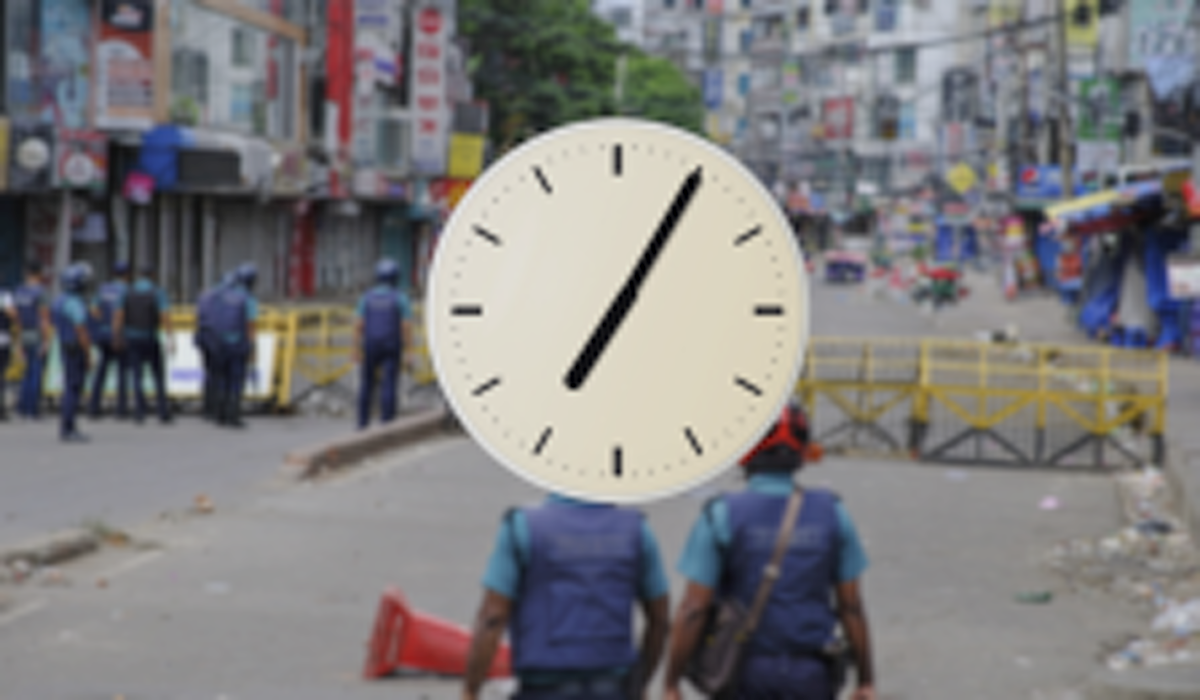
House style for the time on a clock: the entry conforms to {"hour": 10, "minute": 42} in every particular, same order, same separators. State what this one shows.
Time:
{"hour": 7, "minute": 5}
